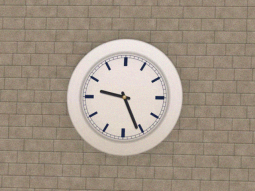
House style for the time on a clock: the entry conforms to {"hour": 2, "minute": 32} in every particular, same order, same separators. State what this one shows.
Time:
{"hour": 9, "minute": 26}
